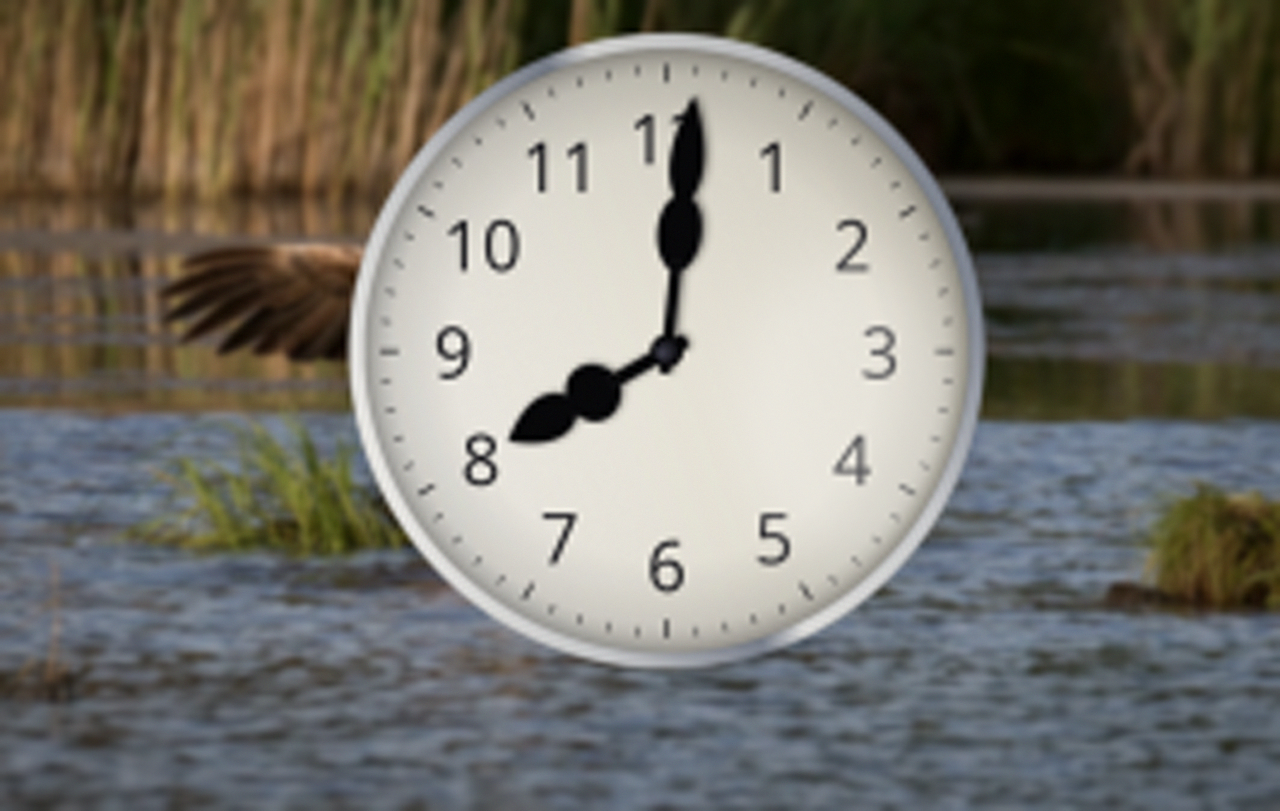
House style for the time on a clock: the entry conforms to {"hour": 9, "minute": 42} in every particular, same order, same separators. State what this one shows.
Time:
{"hour": 8, "minute": 1}
